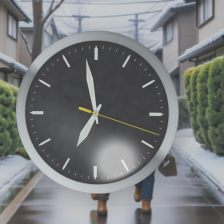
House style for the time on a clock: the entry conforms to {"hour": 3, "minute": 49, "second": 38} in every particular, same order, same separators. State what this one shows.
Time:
{"hour": 6, "minute": 58, "second": 18}
